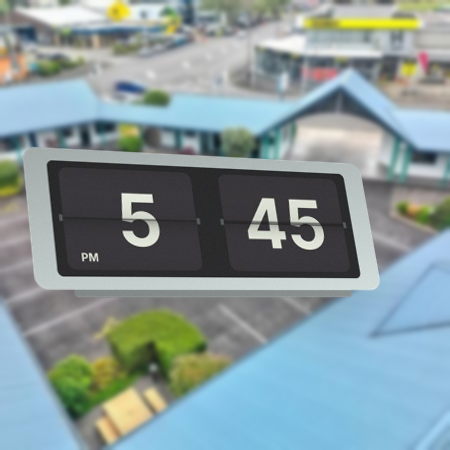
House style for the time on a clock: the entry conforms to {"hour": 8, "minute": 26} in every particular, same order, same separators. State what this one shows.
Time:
{"hour": 5, "minute": 45}
